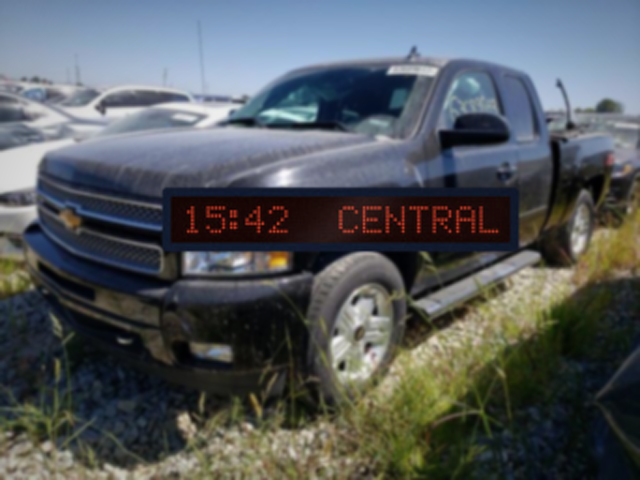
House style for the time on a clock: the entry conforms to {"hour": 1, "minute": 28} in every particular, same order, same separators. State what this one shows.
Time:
{"hour": 15, "minute": 42}
